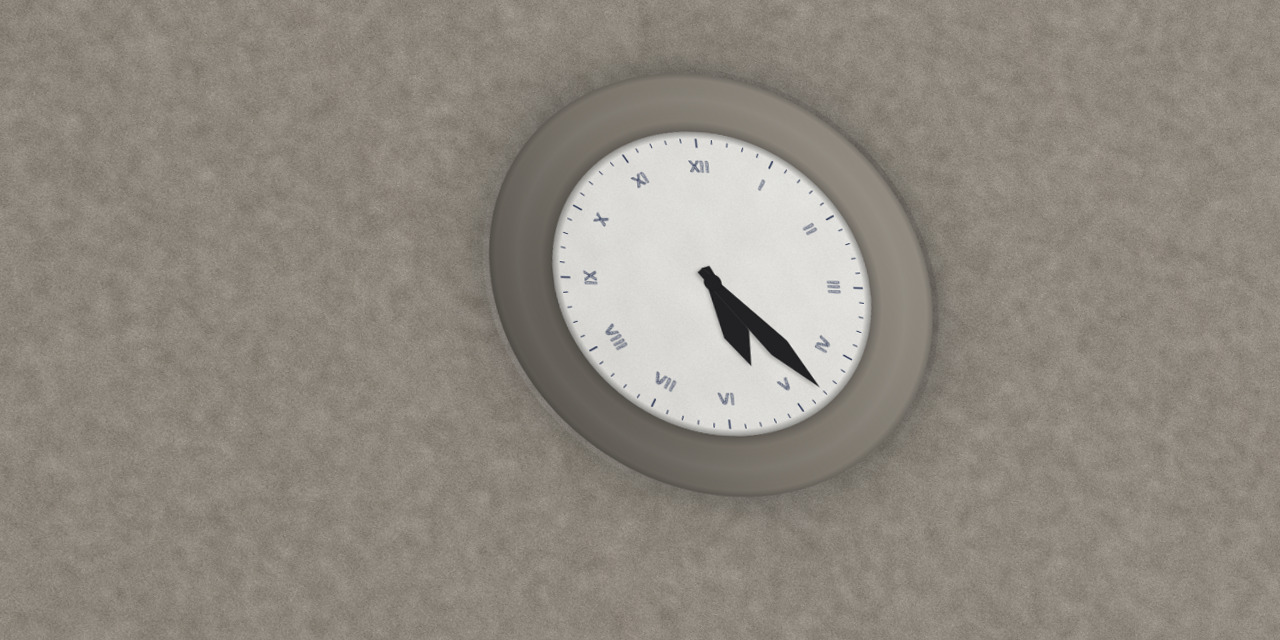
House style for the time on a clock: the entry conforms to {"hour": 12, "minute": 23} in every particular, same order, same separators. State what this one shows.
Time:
{"hour": 5, "minute": 23}
